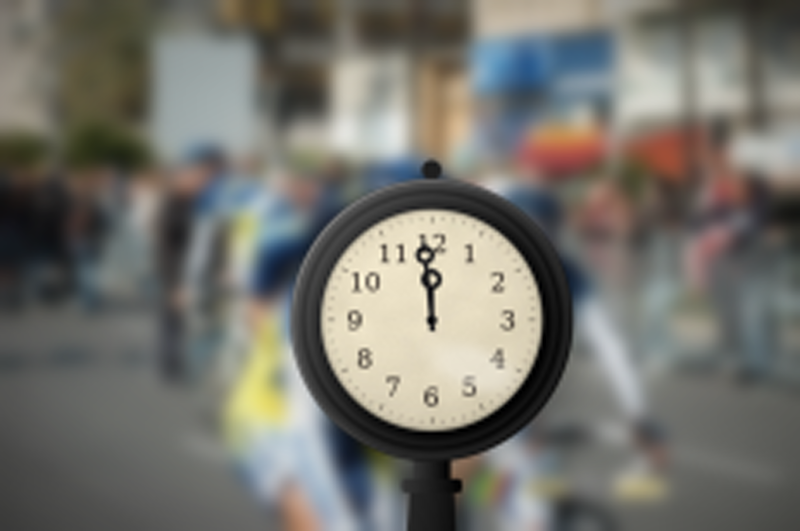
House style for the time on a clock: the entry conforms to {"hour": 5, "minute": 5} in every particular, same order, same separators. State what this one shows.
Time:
{"hour": 11, "minute": 59}
